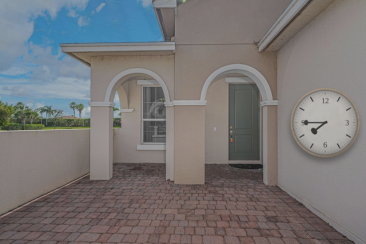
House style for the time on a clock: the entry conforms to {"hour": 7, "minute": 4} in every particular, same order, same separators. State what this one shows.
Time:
{"hour": 7, "minute": 45}
